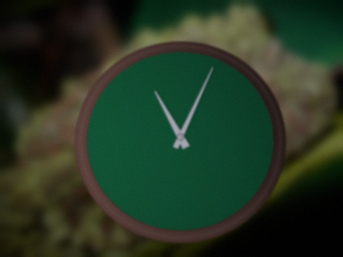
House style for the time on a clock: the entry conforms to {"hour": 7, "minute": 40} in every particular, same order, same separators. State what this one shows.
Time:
{"hour": 11, "minute": 4}
